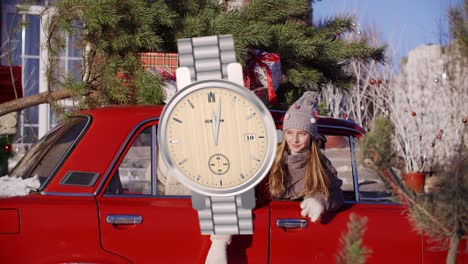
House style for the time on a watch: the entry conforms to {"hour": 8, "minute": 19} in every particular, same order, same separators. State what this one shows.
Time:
{"hour": 12, "minute": 2}
